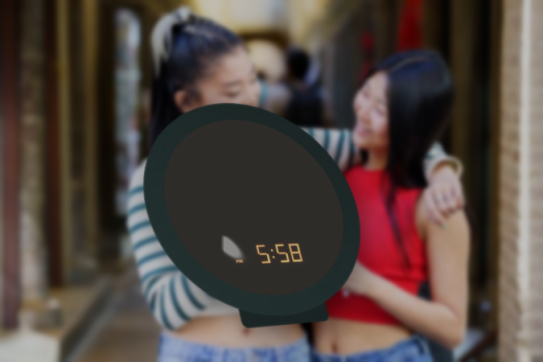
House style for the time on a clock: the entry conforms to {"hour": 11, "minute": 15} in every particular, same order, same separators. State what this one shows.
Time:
{"hour": 5, "minute": 58}
